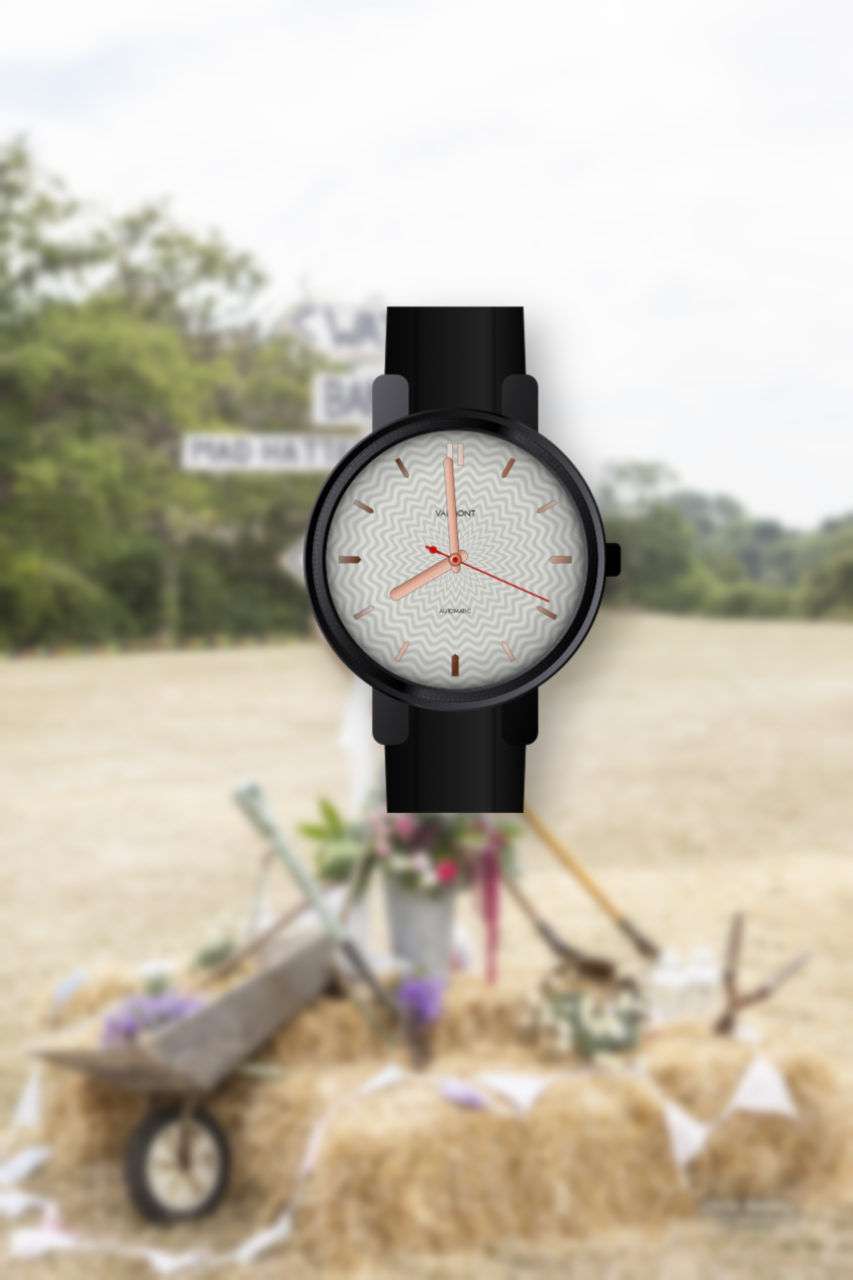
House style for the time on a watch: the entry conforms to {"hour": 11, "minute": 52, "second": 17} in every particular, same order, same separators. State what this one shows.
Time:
{"hour": 7, "minute": 59, "second": 19}
